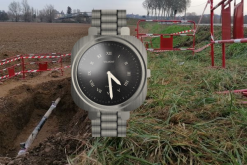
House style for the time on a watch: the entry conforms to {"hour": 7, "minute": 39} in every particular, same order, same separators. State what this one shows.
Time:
{"hour": 4, "minute": 29}
